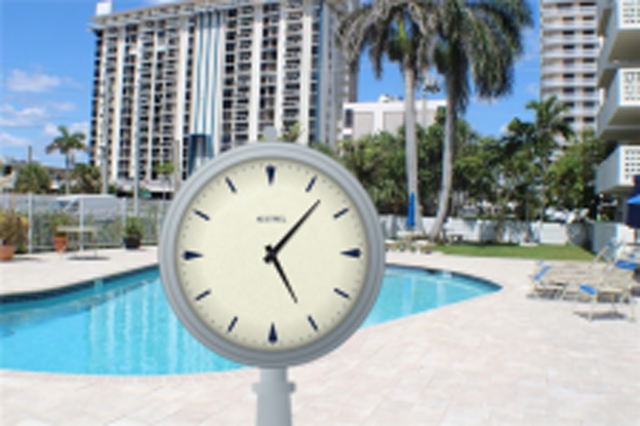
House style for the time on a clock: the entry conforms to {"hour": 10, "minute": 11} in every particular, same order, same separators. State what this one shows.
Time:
{"hour": 5, "minute": 7}
